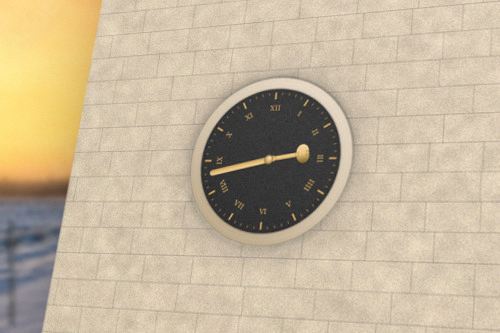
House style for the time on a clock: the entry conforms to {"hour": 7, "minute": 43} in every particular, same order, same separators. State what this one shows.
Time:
{"hour": 2, "minute": 43}
